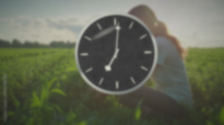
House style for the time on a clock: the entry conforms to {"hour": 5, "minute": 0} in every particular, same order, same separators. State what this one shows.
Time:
{"hour": 7, "minute": 1}
